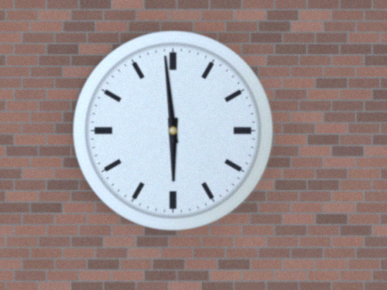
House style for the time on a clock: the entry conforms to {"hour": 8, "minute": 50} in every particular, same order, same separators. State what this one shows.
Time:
{"hour": 5, "minute": 59}
